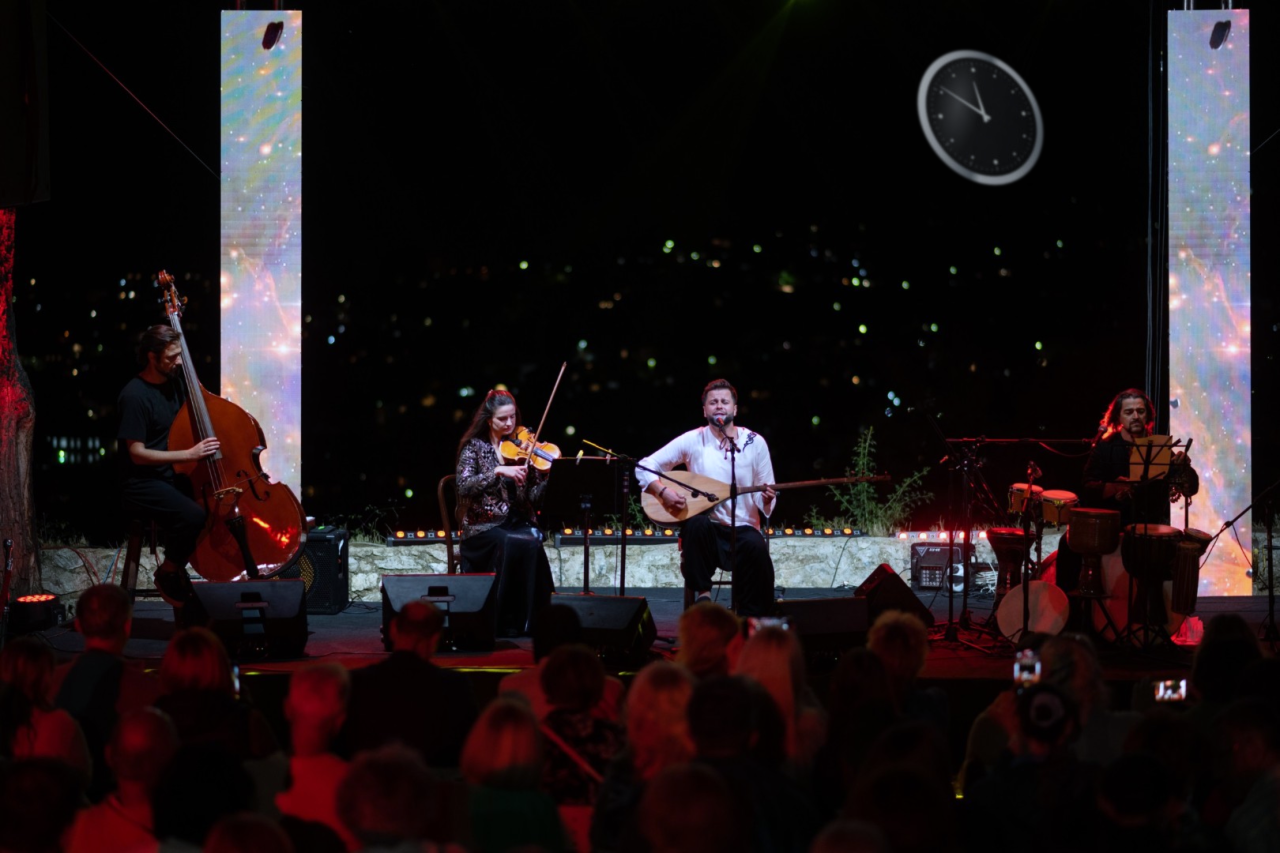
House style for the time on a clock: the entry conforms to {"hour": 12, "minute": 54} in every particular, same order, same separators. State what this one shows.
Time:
{"hour": 11, "minute": 51}
